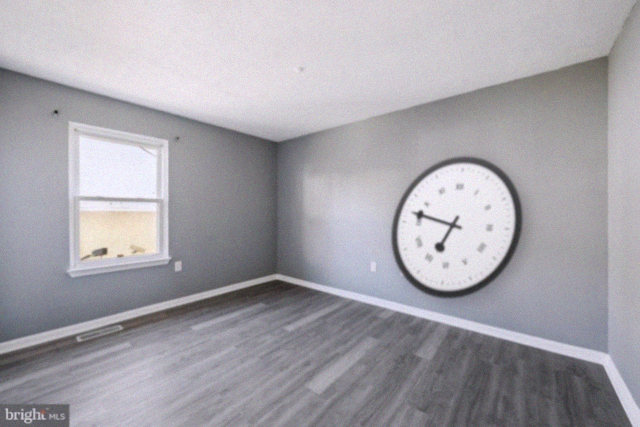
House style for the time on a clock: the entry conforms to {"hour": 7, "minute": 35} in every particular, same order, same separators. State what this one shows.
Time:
{"hour": 6, "minute": 47}
